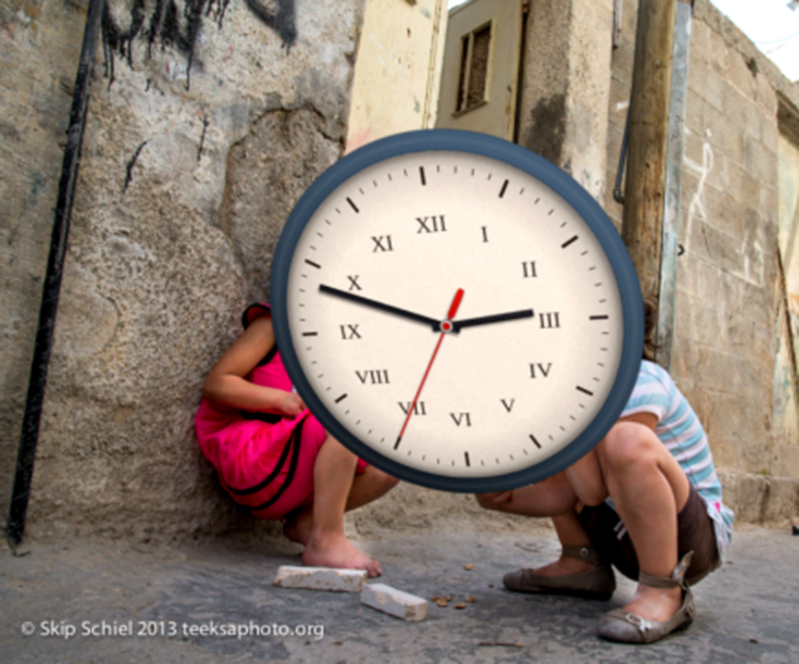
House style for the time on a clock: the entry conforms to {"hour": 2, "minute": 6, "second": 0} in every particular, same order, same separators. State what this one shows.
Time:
{"hour": 2, "minute": 48, "second": 35}
